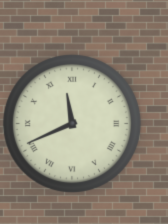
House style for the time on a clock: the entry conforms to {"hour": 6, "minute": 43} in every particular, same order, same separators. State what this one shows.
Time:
{"hour": 11, "minute": 41}
